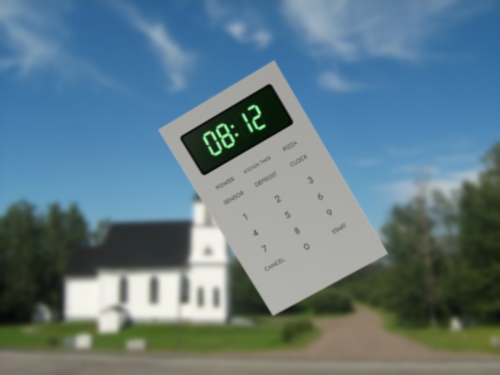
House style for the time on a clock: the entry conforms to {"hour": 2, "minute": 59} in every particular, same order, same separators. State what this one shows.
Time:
{"hour": 8, "minute": 12}
